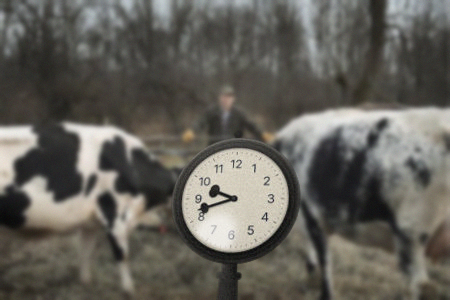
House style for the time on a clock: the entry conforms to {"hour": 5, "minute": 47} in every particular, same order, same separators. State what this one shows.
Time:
{"hour": 9, "minute": 42}
